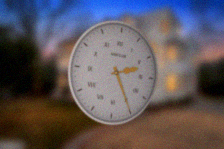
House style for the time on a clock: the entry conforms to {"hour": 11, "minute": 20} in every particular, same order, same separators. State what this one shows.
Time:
{"hour": 2, "minute": 25}
